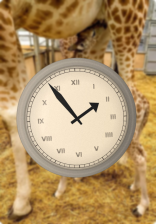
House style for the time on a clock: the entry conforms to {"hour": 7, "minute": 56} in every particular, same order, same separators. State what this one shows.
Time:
{"hour": 1, "minute": 54}
